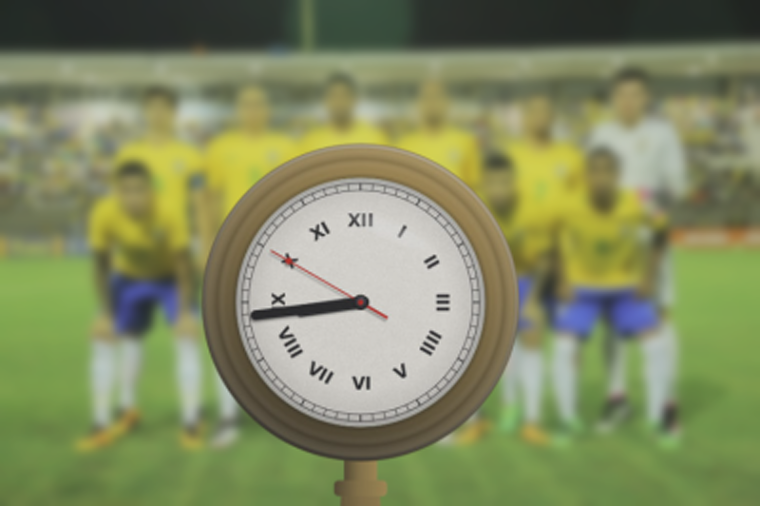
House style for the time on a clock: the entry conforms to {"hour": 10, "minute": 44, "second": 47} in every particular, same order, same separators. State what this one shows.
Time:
{"hour": 8, "minute": 43, "second": 50}
